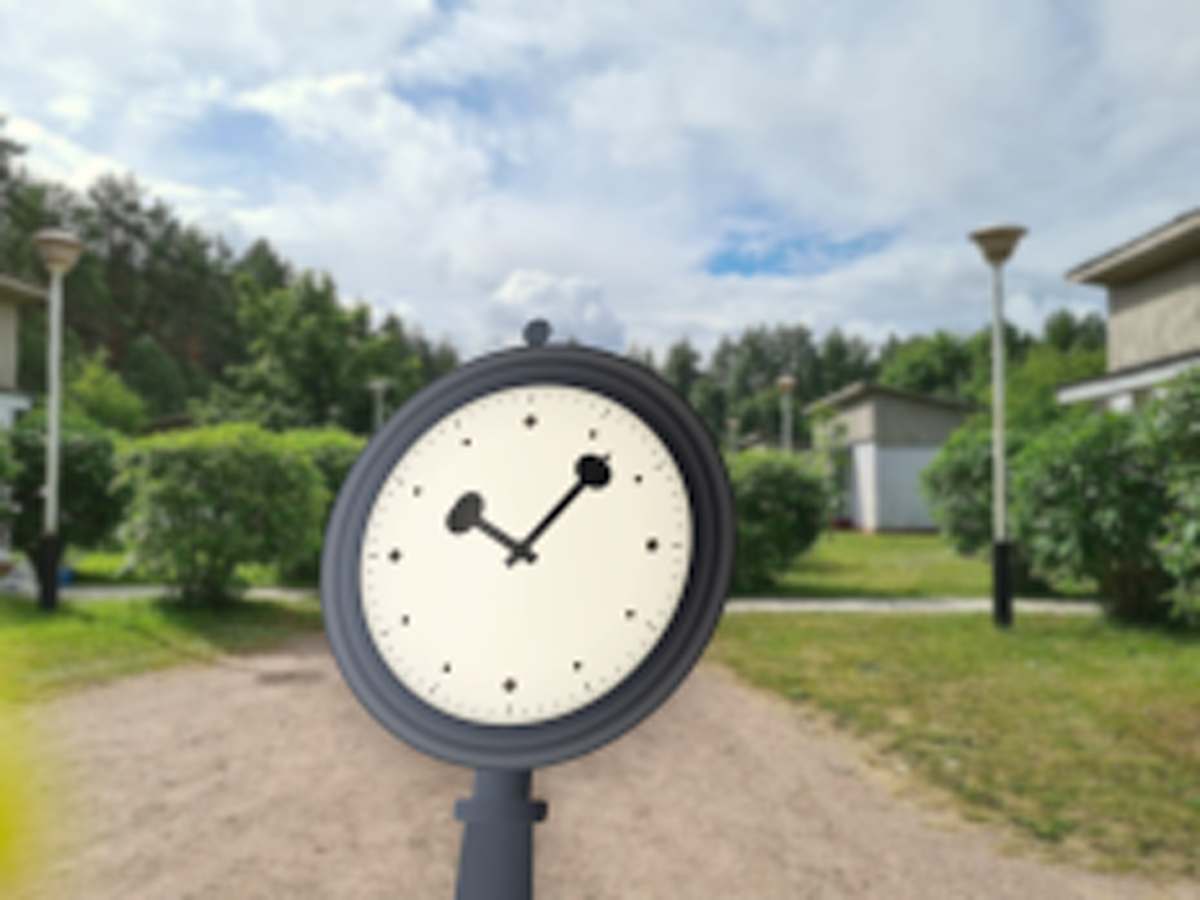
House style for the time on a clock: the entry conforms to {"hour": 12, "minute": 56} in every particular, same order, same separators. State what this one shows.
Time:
{"hour": 10, "minute": 7}
